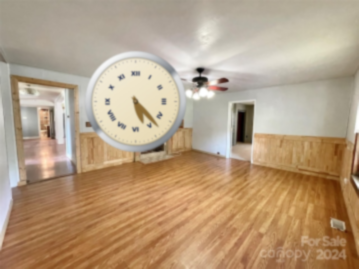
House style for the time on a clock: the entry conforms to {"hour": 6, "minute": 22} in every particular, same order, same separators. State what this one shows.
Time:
{"hour": 5, "minute": 23}
